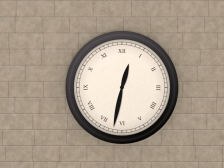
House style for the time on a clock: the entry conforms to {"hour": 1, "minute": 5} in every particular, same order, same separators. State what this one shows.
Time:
{"hour": 12, "minute": 32}
